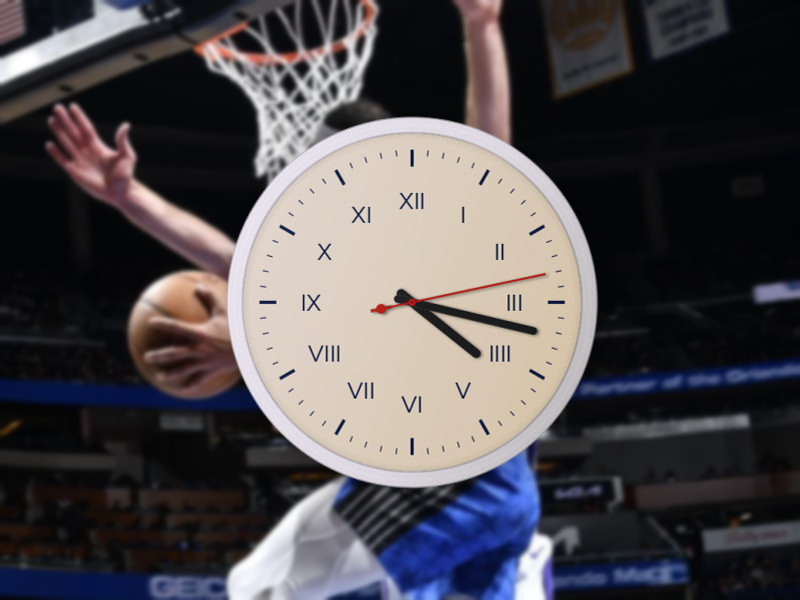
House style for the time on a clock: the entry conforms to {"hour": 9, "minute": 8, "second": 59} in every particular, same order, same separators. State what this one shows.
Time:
{"hour": 4, "minute": 17, "second": 13}
